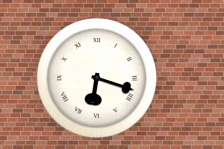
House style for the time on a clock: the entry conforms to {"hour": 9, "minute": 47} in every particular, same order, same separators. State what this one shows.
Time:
{"hour": 6, "minute": 18}
